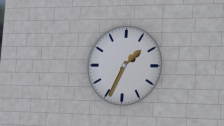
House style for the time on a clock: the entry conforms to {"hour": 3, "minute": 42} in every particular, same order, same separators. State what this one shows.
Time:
{"hour": 1, "minute": 34}
